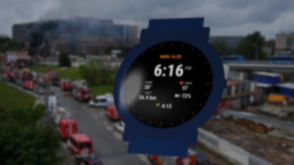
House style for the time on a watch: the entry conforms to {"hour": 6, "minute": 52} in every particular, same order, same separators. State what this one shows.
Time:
{"hour": 6, "minute": 16}
